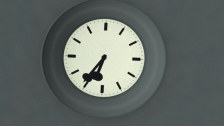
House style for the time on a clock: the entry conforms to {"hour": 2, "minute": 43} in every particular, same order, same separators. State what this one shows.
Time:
{"hour": 6, "minute": 36}
